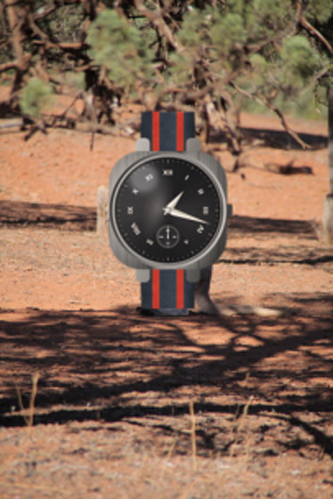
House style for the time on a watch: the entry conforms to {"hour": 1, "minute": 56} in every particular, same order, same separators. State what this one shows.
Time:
{"hour": 1, "minute": 18}
